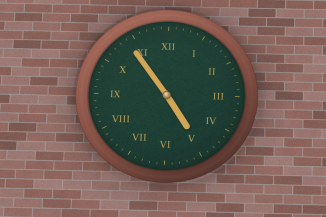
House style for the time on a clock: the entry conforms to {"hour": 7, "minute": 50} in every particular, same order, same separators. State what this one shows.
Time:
{"hour": 4, "minute": 54}
